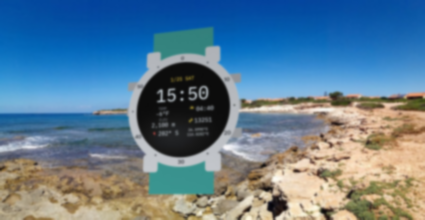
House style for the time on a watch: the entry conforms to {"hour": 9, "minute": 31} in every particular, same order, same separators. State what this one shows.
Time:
{"hour": 15, "minute": 50}
